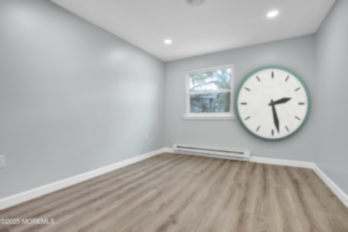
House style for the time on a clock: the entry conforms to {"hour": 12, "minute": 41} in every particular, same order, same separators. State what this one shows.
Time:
{"hour": 2, "minute": 28}
